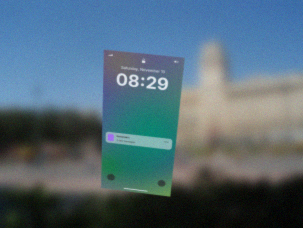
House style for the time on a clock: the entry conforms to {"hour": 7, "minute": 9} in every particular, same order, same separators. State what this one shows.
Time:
{"hour": 8, "minute": 29}
